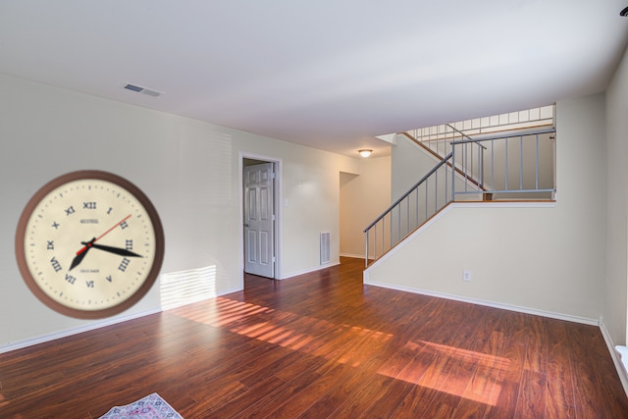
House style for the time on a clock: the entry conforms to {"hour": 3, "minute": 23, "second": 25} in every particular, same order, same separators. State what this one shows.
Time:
{"hour": 7, "minute": 17, "second": 9}
